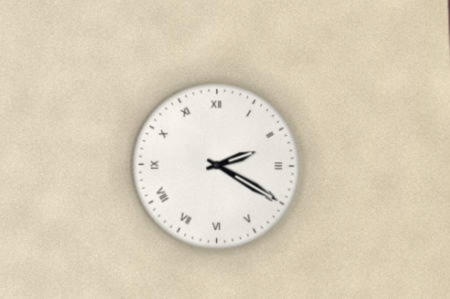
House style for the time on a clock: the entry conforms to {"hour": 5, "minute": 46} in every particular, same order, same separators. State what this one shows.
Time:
{"hour": 2, "minute": 20}
